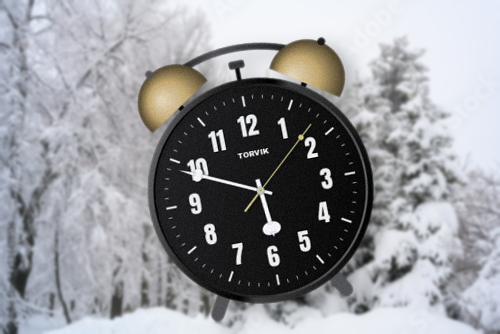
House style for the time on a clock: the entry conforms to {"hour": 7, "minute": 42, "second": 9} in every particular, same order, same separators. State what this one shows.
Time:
{"hour": 5, "minute": 49, "second": 8}
